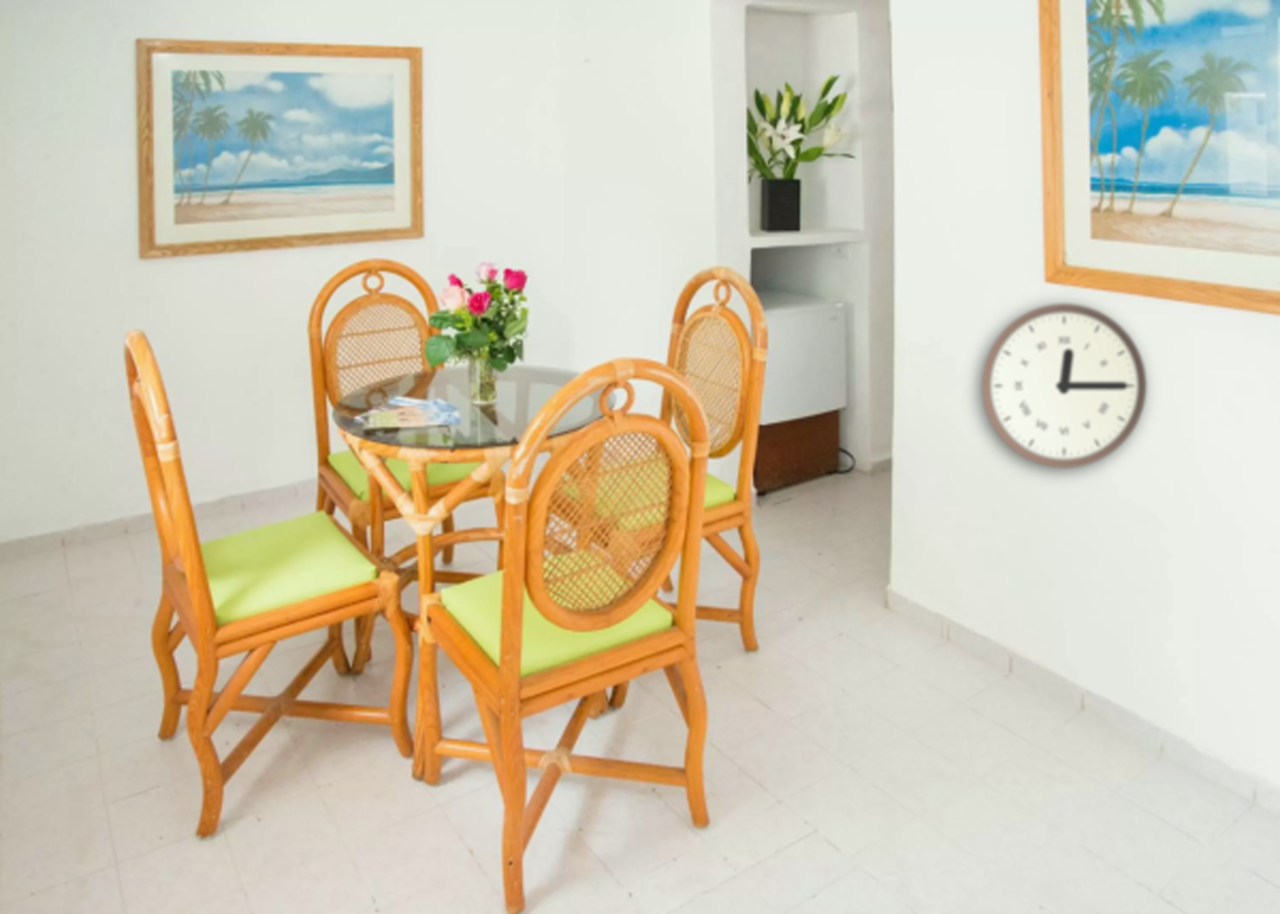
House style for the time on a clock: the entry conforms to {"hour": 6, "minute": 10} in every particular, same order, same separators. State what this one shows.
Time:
{"hour": 12, "minute": 15}
